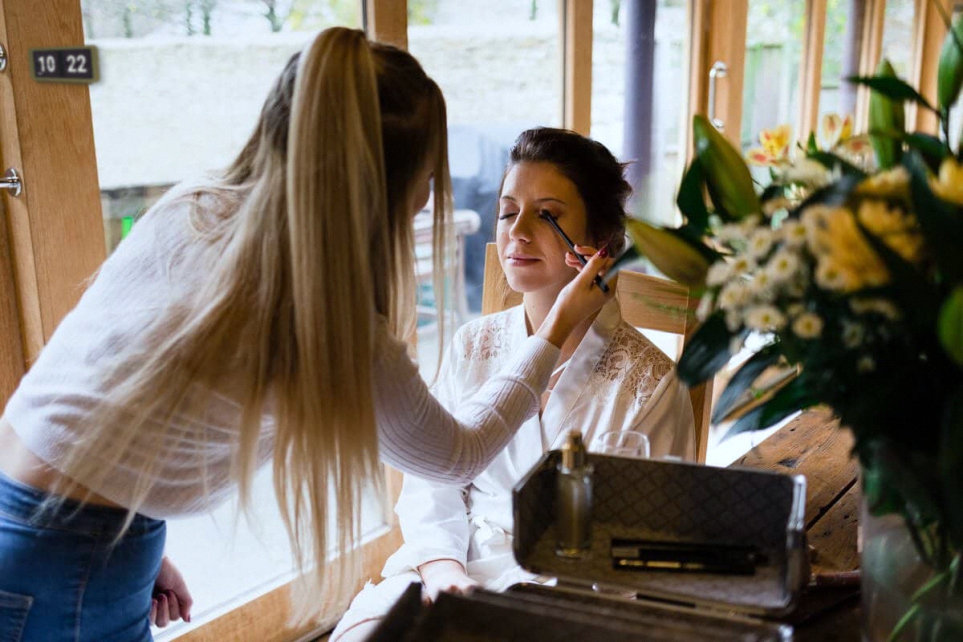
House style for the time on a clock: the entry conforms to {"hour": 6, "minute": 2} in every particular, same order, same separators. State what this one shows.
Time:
{"hour": 10, "minute": 22}
